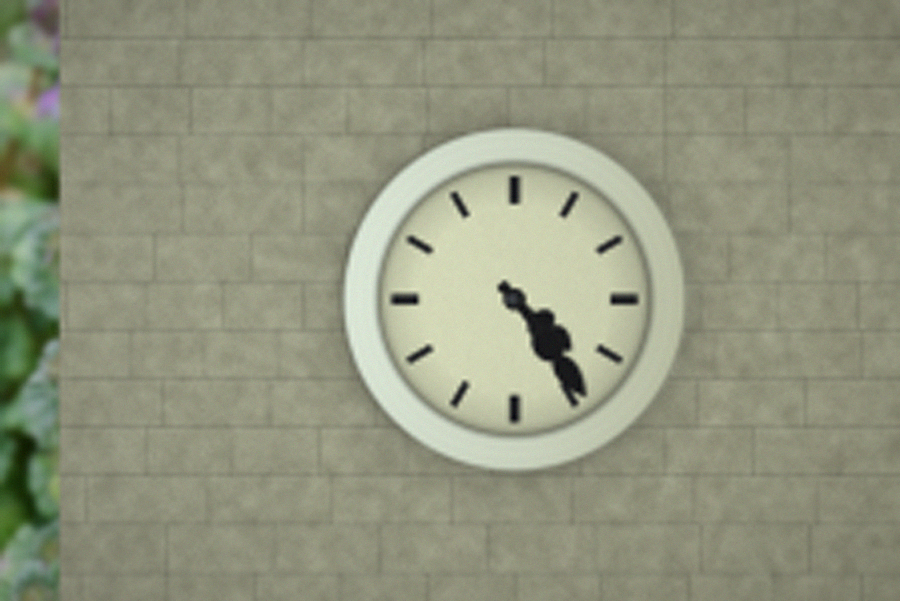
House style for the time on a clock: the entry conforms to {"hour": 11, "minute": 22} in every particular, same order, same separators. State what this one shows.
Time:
{"hour": 4, "minute": 24}
